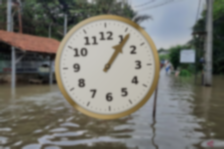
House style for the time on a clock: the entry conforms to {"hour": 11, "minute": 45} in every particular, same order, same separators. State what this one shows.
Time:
{"hour": 1, "minute": 6}
